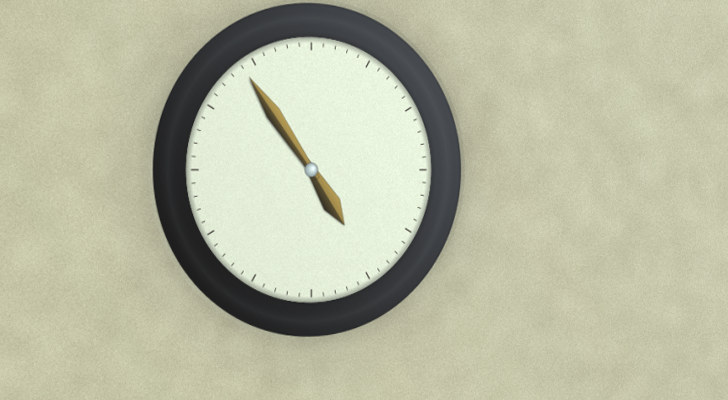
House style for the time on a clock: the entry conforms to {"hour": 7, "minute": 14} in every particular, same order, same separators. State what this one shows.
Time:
{"hour": 4, "minute": 54}
